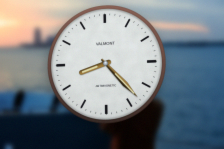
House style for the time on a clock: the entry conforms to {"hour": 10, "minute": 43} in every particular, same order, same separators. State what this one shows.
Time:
{"hour": 8, "minute": 23}
